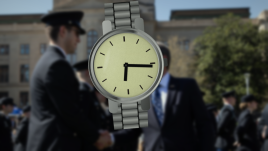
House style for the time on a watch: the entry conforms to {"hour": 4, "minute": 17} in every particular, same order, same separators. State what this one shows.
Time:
{"hour": 6, "minute": 16}
